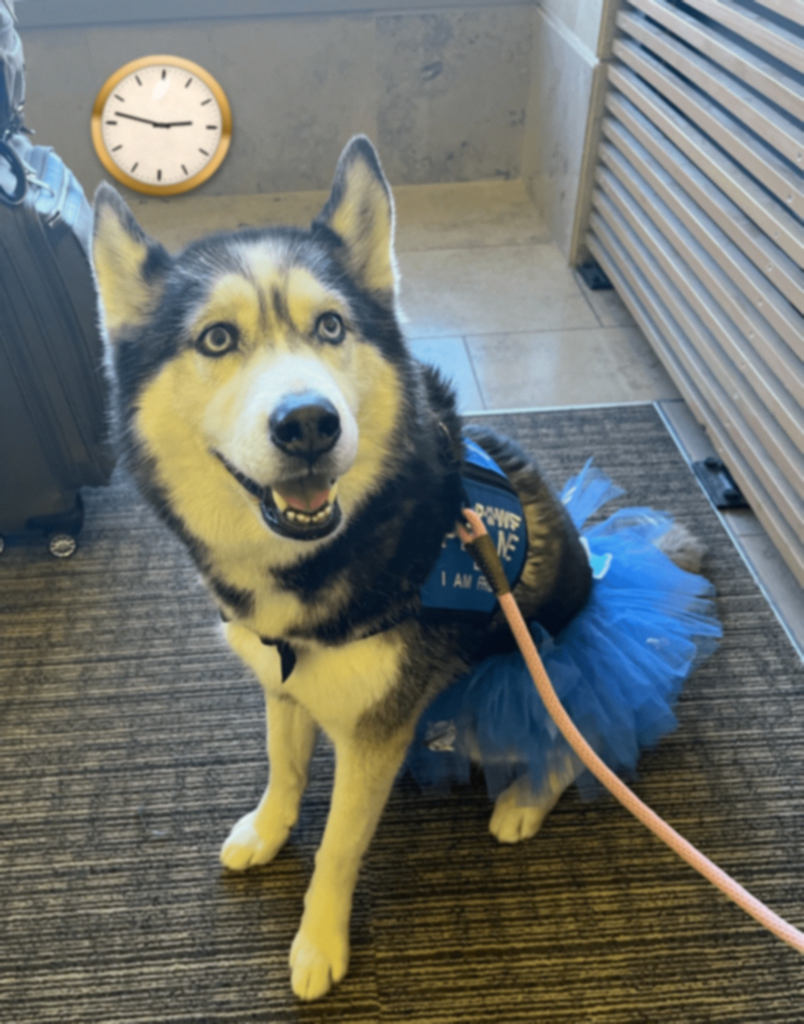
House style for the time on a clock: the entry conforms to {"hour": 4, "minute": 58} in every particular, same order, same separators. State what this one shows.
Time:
{"hour": 2, "minute": 47}
